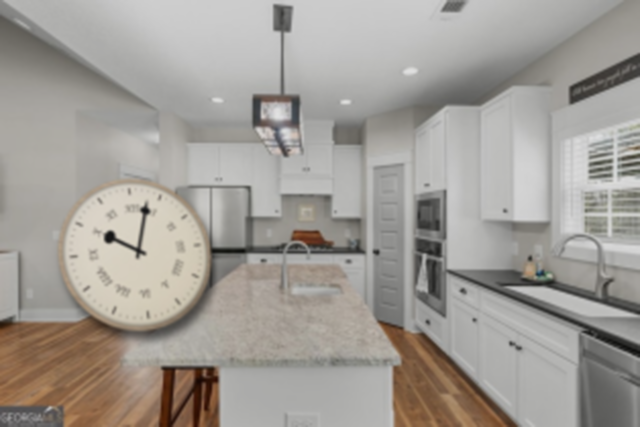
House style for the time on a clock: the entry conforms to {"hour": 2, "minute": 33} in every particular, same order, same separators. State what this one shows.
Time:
{"hour": 10, "minute": 3}
